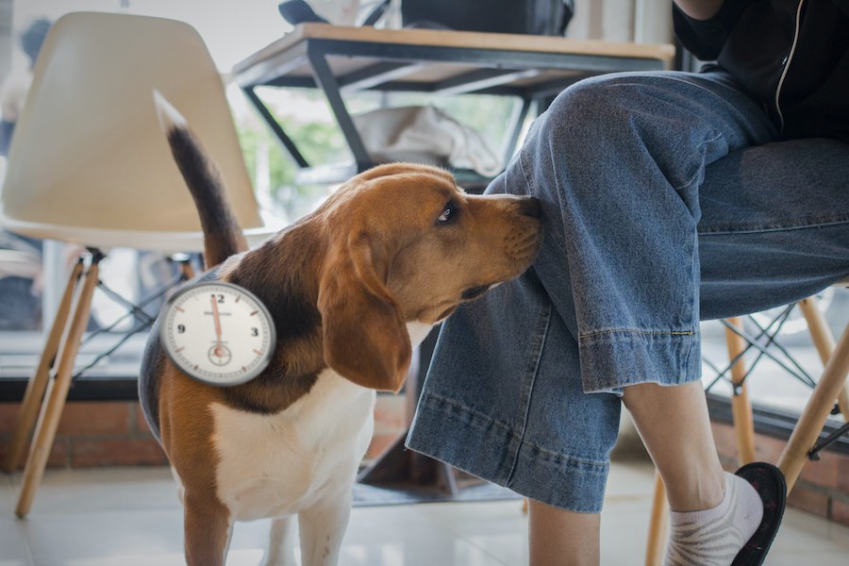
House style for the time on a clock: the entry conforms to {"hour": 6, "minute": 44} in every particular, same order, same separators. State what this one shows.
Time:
{"hour": 5, "minute": 59}
